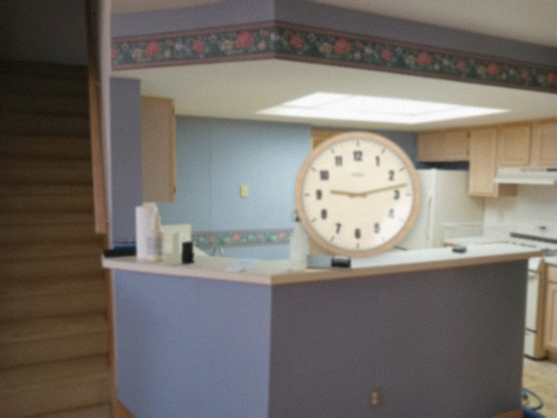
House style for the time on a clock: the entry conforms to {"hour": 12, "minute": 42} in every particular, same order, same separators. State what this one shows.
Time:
{"hour": 9, "minute": 13}
